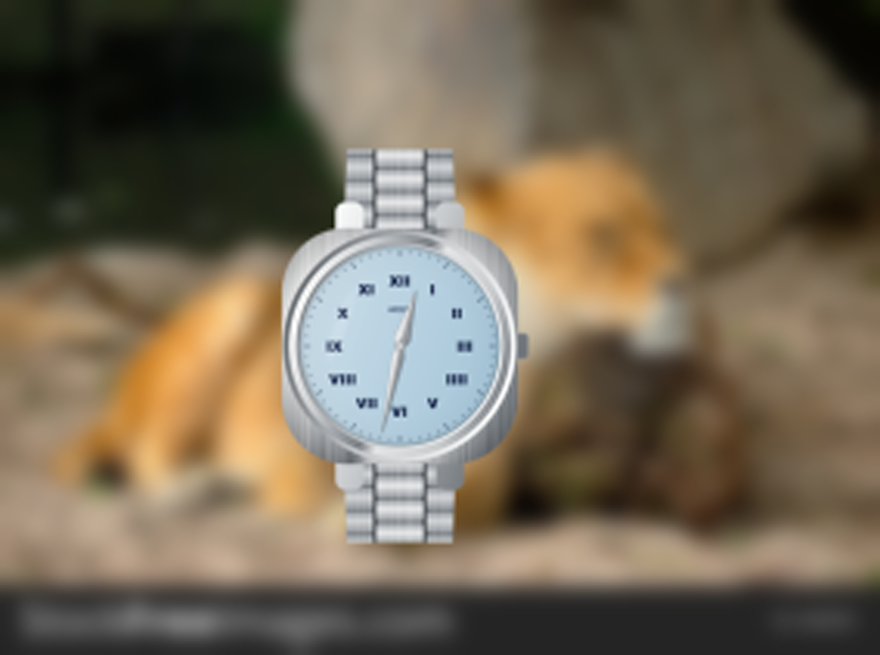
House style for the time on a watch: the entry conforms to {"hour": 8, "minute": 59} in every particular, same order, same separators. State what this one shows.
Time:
{"hour": 12, "minute": 32}
